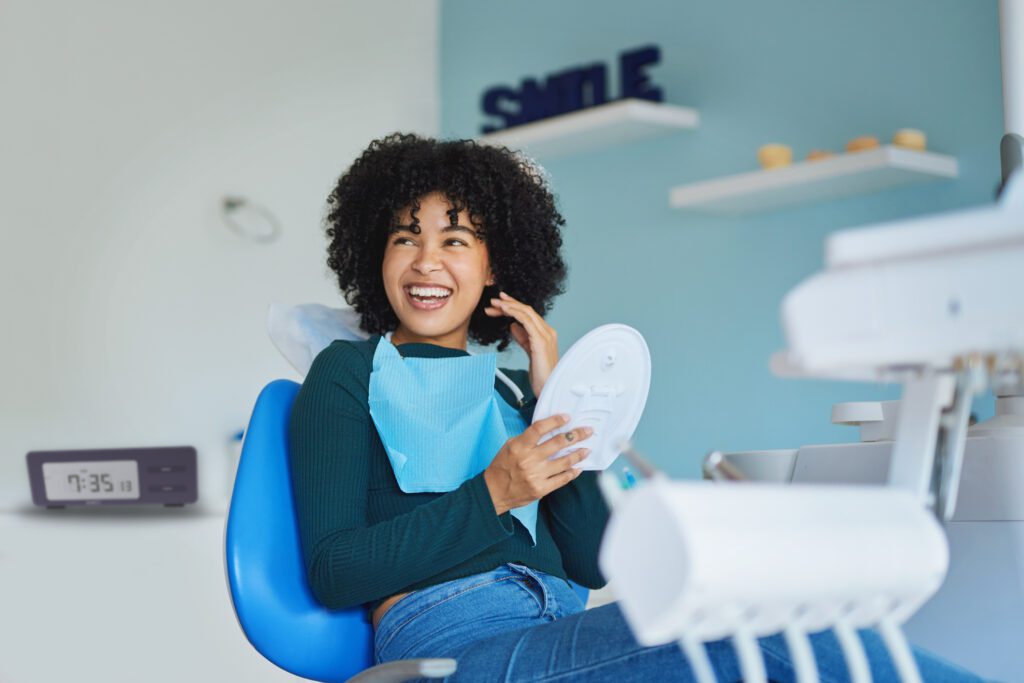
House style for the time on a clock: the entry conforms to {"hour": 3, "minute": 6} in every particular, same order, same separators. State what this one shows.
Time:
{"hour": 7, "minute": 35}
